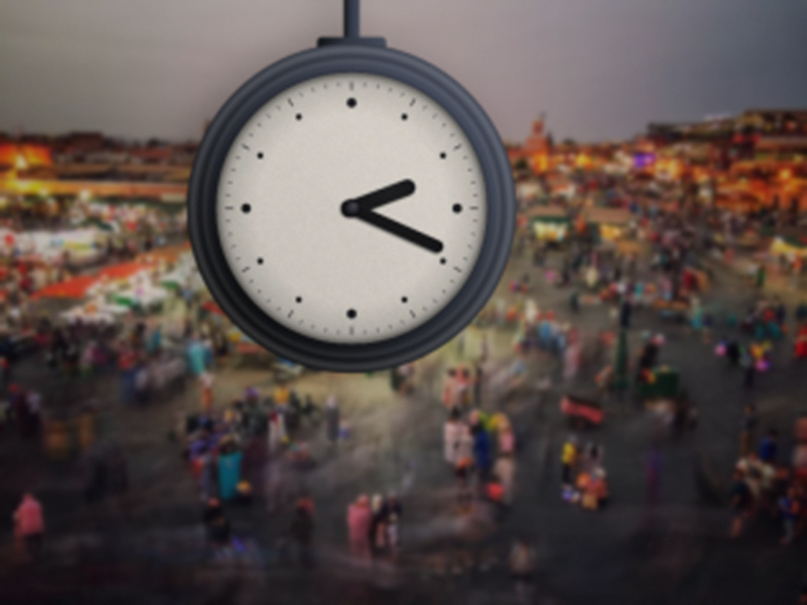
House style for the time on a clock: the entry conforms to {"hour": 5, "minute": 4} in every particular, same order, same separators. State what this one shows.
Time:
{"hour": 2, "minute": 19}
